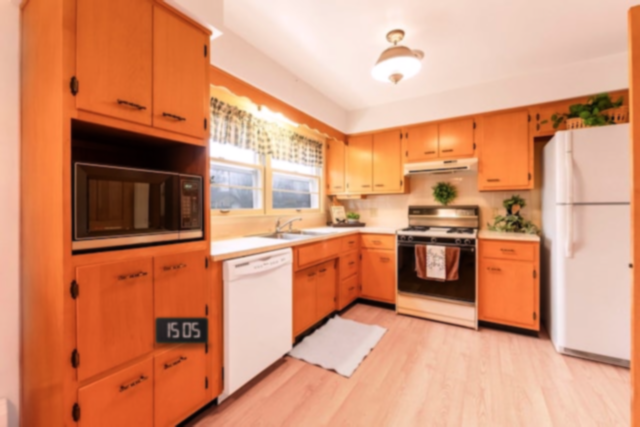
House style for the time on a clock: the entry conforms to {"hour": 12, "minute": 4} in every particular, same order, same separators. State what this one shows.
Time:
{"hour": 15, "minute": 5}
